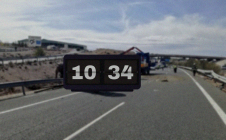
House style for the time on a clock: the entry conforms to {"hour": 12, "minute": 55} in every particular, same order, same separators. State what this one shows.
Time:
{"hour": 10, "minute": 34}
